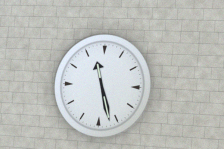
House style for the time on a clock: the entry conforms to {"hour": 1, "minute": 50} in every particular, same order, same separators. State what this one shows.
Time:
{"hour": 11, "minute": 27}
